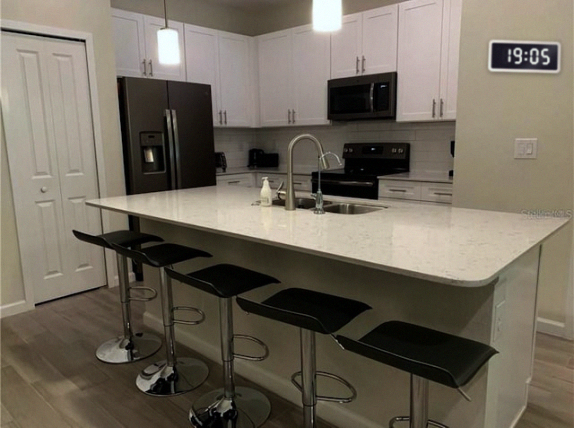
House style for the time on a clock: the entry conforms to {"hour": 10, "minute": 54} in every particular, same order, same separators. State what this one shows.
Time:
{"hour": 19, "minute": 5}
